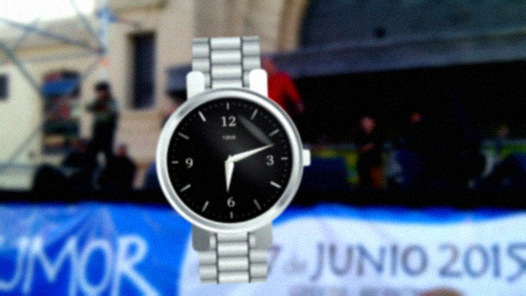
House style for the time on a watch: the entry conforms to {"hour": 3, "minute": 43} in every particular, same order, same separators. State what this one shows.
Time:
{"hour": 6, "minute": 12}
